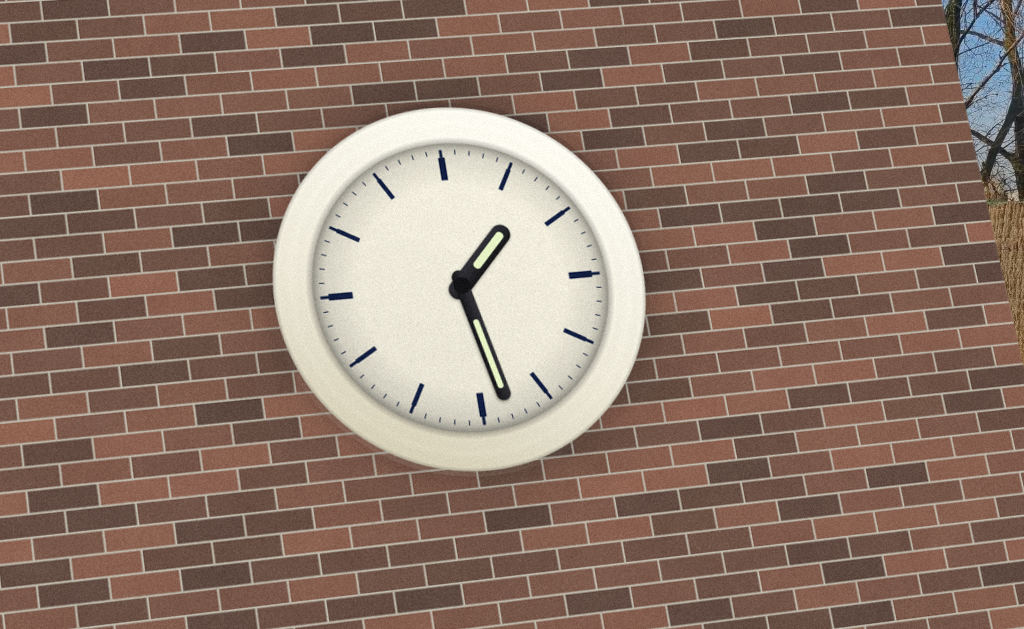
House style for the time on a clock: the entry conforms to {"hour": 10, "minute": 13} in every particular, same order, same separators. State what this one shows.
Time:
{"hour": 1, "minute": 28}
